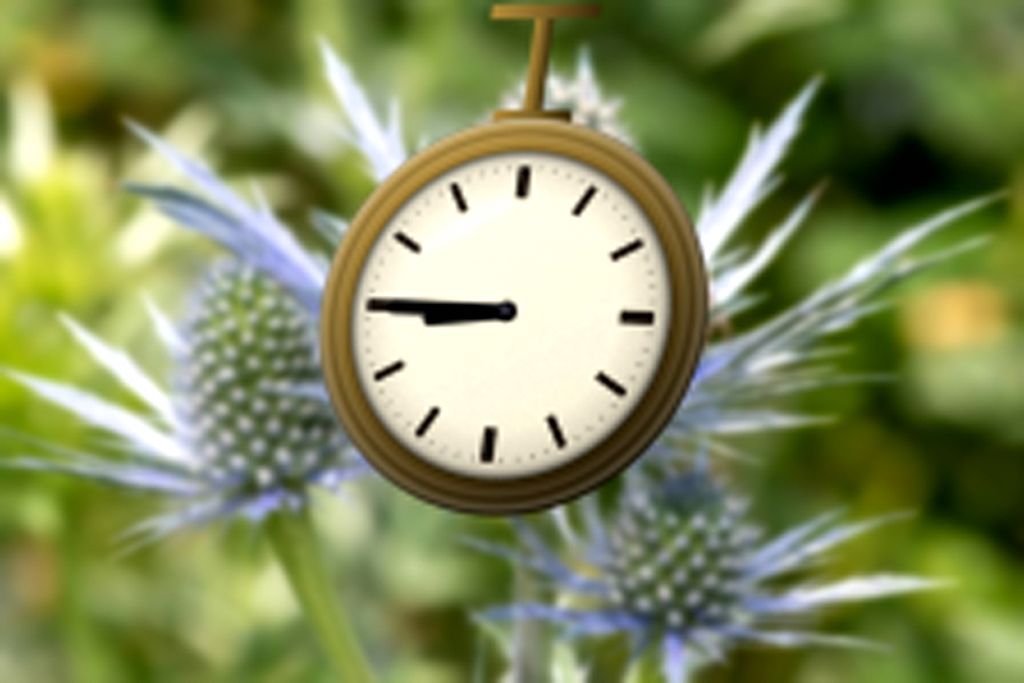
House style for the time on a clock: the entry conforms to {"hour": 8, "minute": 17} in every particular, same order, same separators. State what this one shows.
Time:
{"hour": 8, "minute": 45}
